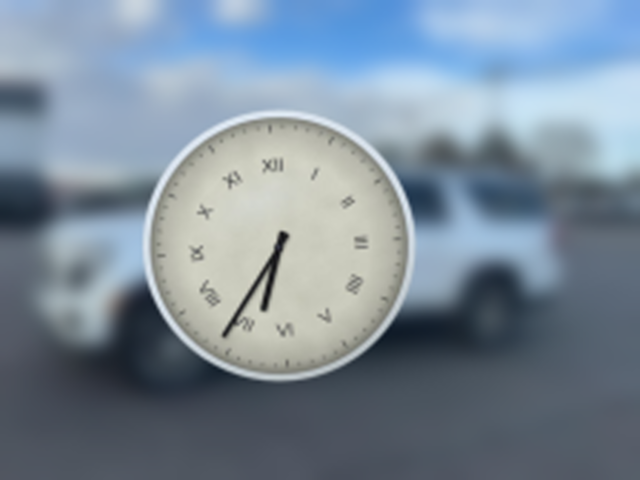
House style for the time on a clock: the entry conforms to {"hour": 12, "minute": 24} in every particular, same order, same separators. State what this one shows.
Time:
{"hour": 6, "minute": 36}
